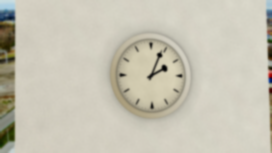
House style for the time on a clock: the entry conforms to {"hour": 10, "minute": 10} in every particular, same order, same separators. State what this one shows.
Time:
{"hour": 2, "minute": 4}
